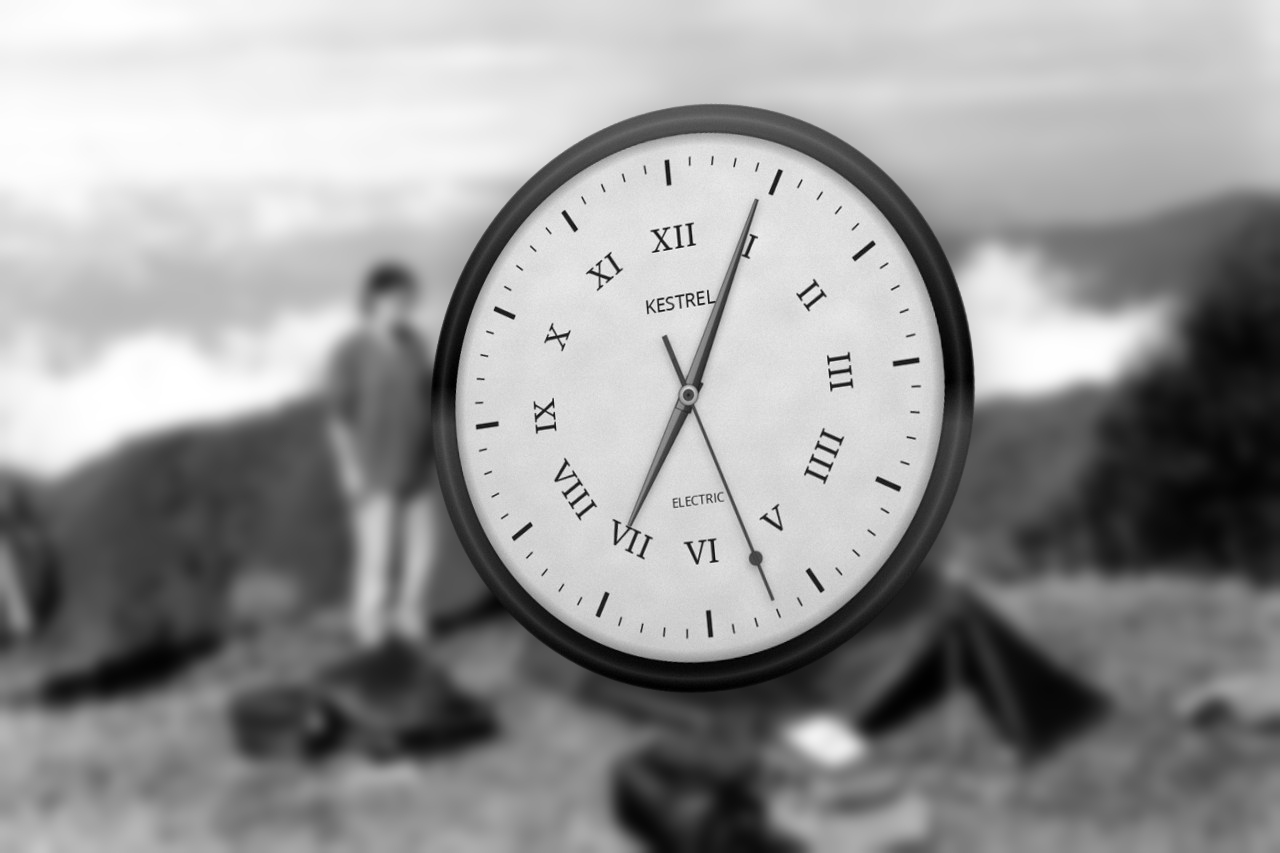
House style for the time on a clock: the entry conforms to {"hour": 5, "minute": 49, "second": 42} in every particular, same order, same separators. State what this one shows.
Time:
{"hour": 7, "minute": 4, "second": 27}
